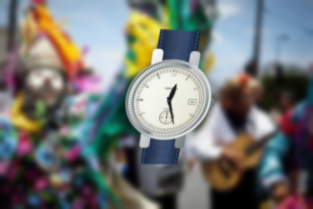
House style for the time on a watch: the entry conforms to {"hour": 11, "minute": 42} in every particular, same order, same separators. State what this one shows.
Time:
{"hour": 12, "minute": 27}
